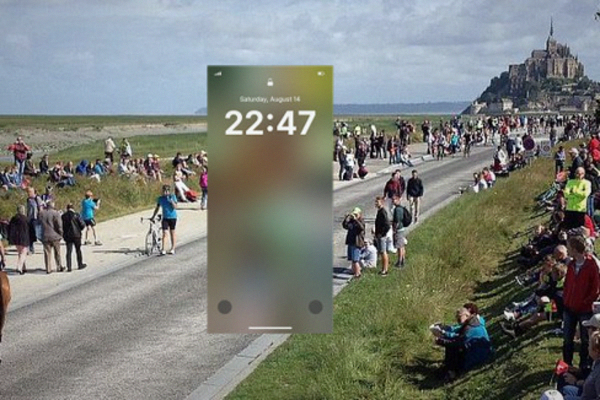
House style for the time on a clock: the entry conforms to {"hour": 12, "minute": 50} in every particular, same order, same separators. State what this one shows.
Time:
{"hour": 22, "minute": 47}
